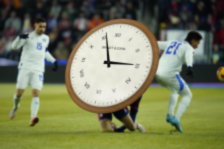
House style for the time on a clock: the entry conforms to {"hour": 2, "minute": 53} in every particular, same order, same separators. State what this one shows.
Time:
{"hour": 2, "minute": 56}
